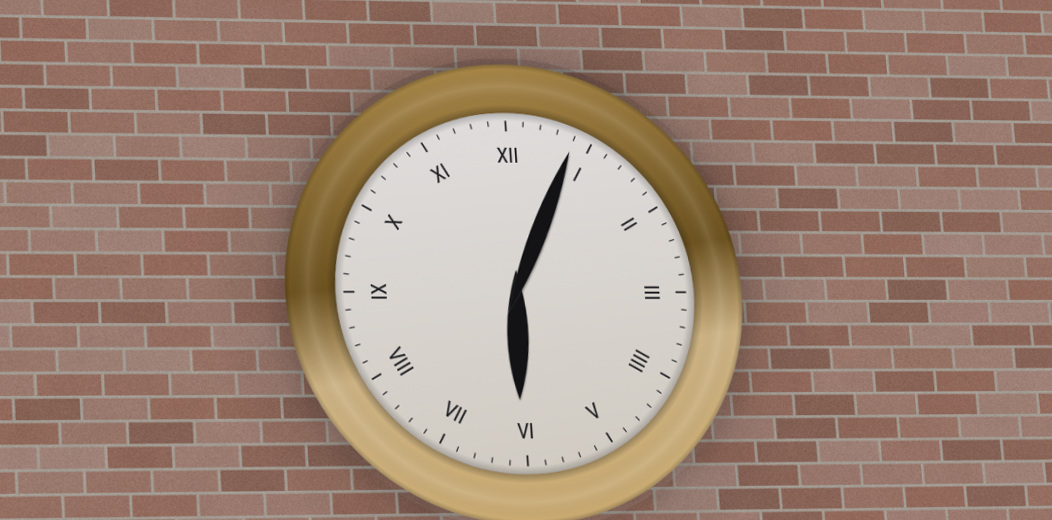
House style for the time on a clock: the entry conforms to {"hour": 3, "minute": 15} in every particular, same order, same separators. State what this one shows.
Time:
{"hour": 6, "minute": 4}
